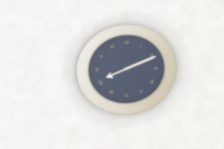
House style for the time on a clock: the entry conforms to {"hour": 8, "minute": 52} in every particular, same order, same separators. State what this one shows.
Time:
{"hour": 8, "minute": 11}
